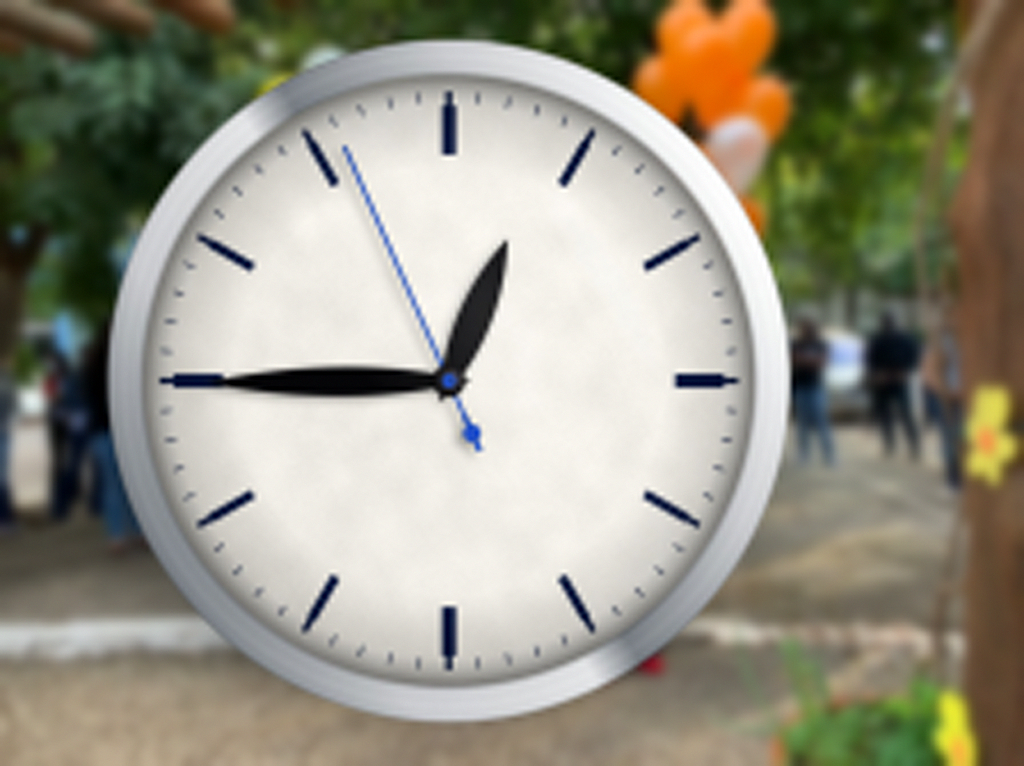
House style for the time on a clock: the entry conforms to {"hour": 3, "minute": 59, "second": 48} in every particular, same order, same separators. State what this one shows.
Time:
{"hour": 12, "minute": 44, "second": 56}
